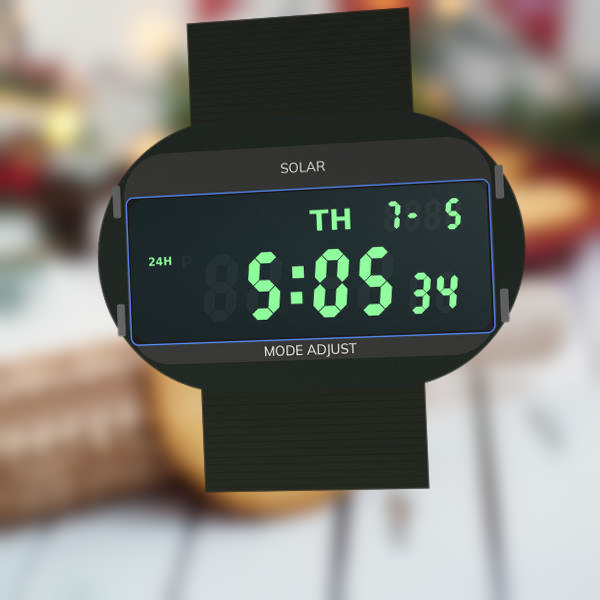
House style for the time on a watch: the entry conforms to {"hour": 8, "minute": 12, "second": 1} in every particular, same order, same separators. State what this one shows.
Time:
{"hour": 5, "minute": 5, "second": 34}
